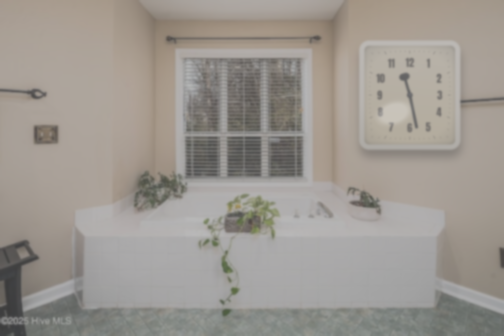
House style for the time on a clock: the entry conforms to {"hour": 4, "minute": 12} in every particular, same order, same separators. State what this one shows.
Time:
{"hour": 11, "minute": 28}
